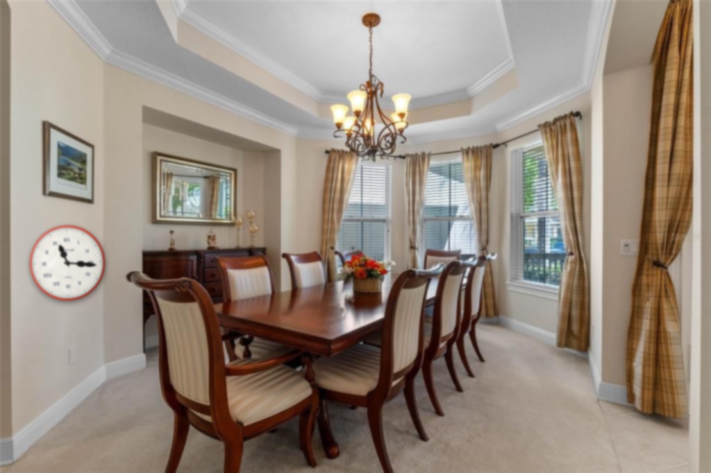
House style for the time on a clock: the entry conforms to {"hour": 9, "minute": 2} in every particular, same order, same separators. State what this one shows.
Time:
{"hour": 11, "minute": 16}
